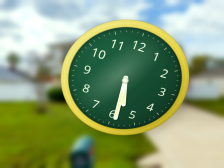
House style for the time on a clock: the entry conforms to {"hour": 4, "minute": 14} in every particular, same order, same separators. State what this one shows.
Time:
{"hour": 5, "minute": 29}
